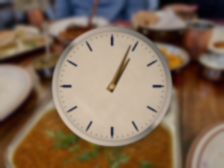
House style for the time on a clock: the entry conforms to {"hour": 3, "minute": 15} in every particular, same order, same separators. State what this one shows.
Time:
{"hour": 1, "minute": 4}
